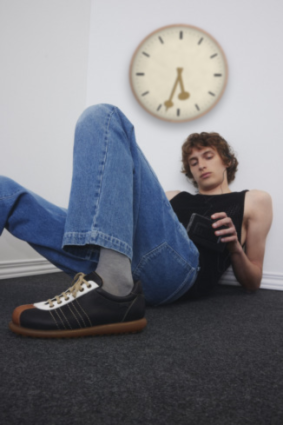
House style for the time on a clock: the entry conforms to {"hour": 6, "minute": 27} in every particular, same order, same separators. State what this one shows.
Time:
{"hour": 5, "minute": 33}
